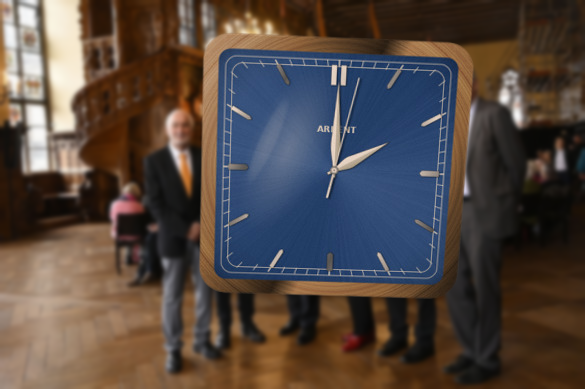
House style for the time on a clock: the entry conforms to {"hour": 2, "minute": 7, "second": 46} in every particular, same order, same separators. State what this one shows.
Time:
{"hour": 2, "minute": 0, "second": 2}
